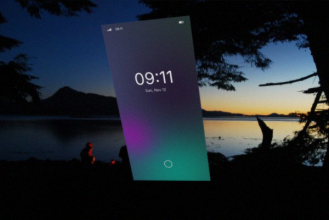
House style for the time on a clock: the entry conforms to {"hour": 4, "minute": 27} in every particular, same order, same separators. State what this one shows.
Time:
{"hour": 9, "minute": 11}
